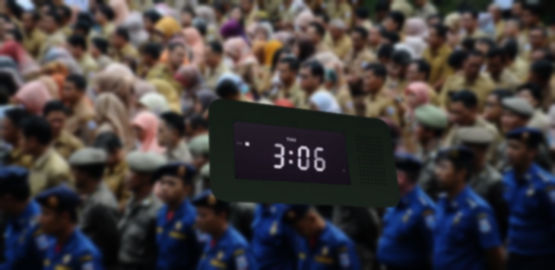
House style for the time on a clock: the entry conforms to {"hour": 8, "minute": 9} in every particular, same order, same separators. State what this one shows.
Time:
{"hour": 3, "minute": 6}
